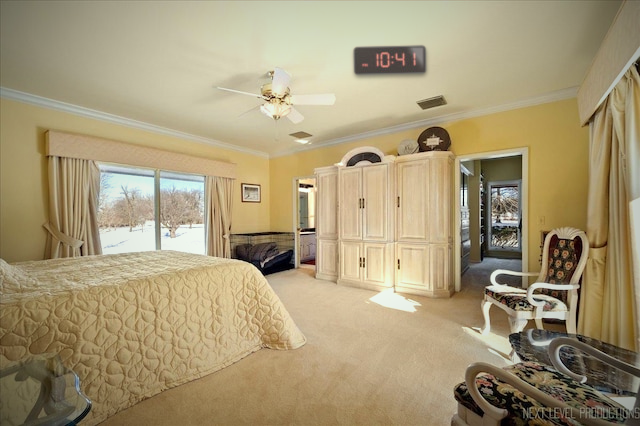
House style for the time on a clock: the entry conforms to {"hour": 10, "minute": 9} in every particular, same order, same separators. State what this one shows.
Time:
{"hour": 10, "minute": 41}
